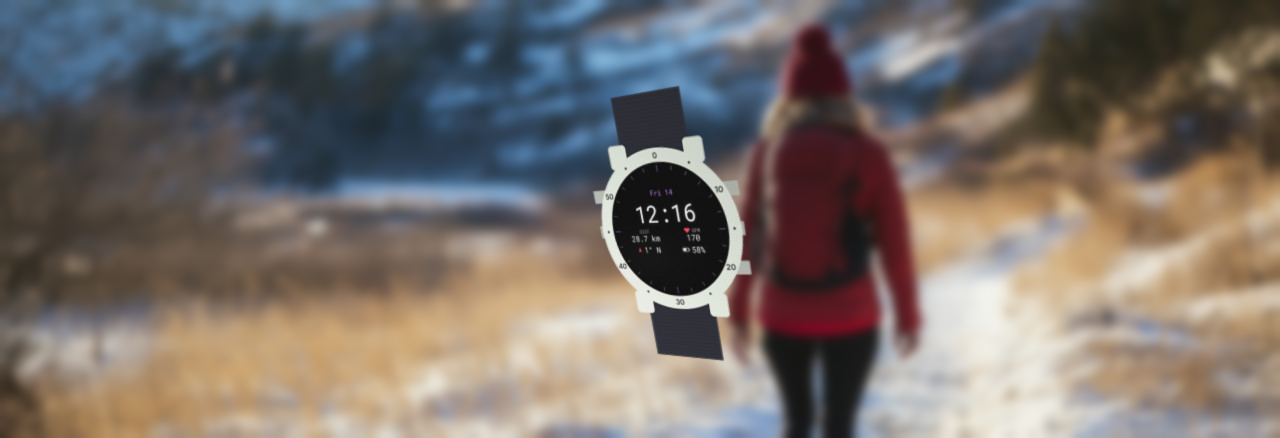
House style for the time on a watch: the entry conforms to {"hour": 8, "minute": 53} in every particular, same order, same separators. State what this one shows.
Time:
{"hour": 12, "minute": 16}
